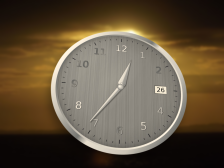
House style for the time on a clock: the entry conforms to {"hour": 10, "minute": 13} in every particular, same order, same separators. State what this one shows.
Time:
{"hour": 12, "minute": 36}
